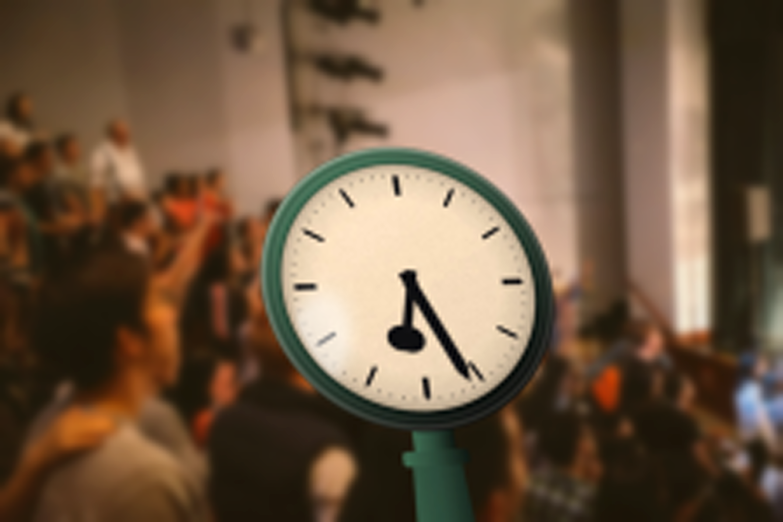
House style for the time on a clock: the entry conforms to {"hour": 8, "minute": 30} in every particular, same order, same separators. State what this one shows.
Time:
{"hour": 6, "minute": 26}
